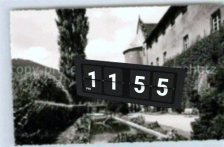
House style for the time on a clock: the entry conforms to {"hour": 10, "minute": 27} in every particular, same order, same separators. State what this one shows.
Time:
{"hour": 11, "minute": 55}
